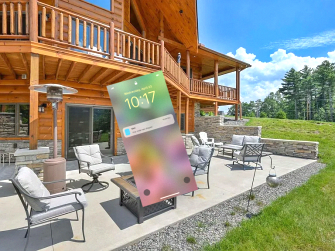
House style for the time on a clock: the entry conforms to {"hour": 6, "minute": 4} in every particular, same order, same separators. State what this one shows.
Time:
{"hour": 10, "minute": 17}
